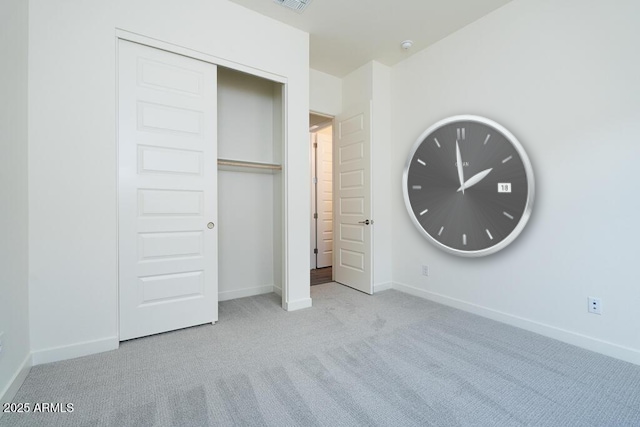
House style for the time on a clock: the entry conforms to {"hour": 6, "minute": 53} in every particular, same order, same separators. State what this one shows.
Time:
{"hour": 1, "minute": 59}
